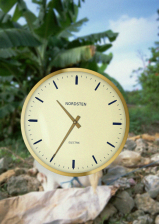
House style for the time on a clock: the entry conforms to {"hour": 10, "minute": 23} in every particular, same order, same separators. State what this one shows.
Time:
{"hour": 10, "minute": 35}
